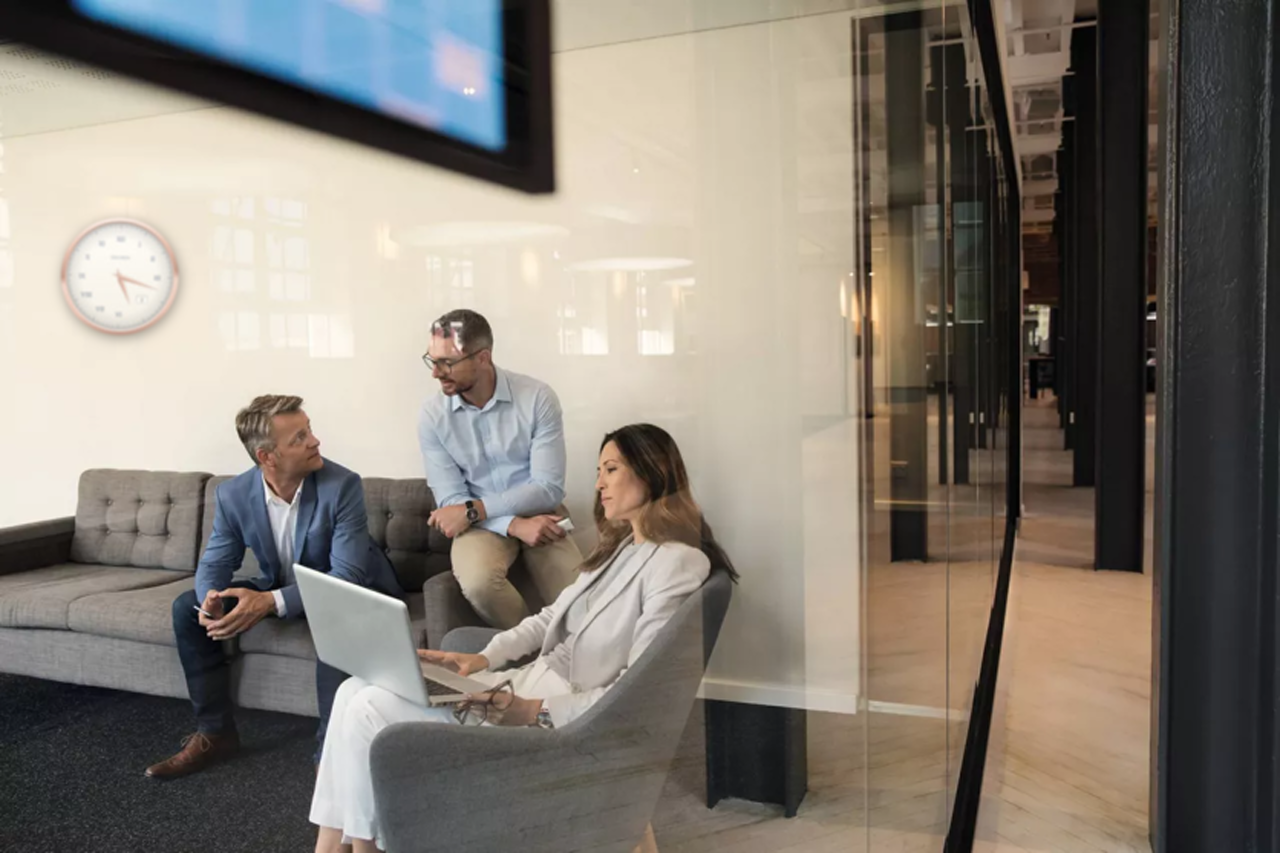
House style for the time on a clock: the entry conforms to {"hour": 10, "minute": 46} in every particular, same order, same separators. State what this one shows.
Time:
{"hour": 5, "minute": 18}
